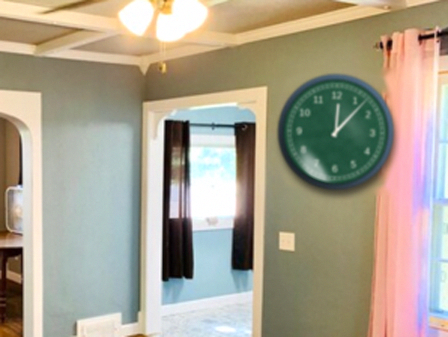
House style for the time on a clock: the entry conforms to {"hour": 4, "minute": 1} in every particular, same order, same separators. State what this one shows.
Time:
{"hour": 12, "minute": 7}
